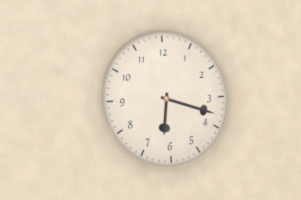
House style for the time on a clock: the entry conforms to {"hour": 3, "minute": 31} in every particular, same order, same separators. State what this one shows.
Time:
{"hour": 6, "minute": 18}
